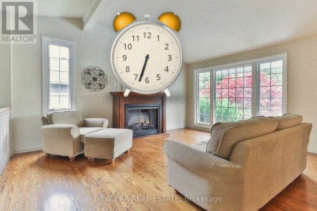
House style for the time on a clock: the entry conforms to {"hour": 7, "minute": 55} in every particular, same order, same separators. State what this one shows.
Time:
{"hour": 6, "minute": 33}
